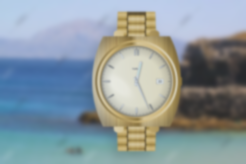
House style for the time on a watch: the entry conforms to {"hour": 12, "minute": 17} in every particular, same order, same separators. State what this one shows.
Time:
{"hour": 12, "minute": 26}
